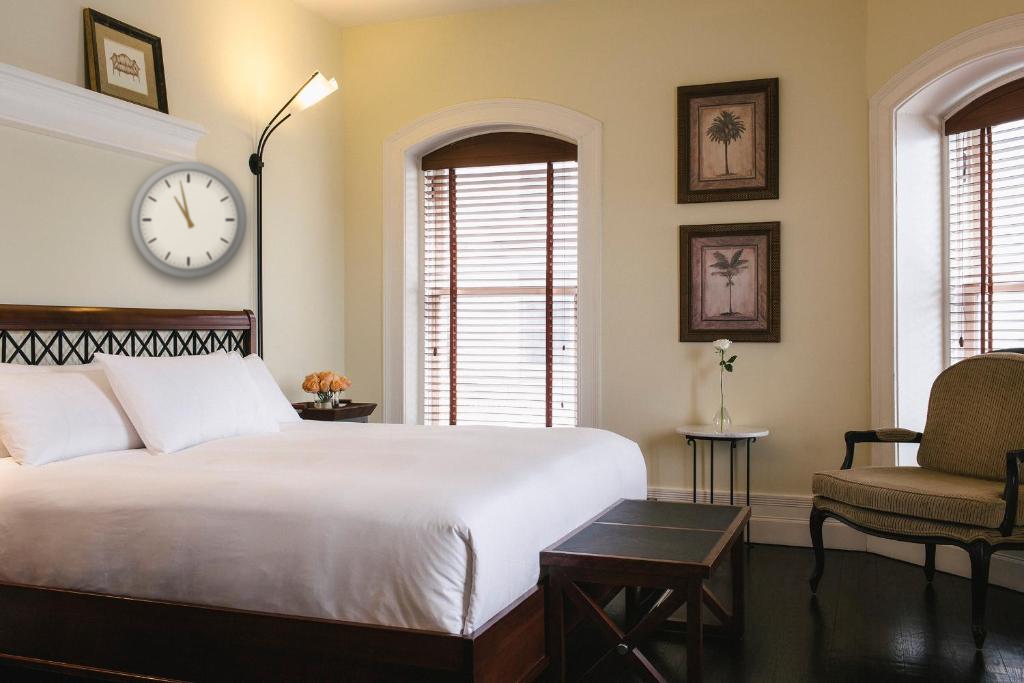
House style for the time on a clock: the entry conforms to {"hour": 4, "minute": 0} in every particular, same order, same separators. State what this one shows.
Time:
{"hour": 10, "minute": 58}
